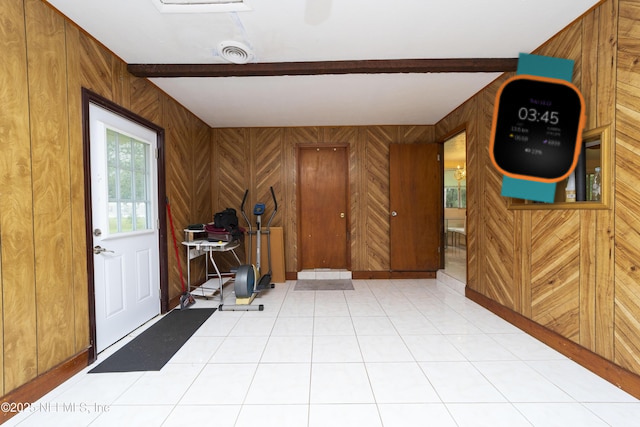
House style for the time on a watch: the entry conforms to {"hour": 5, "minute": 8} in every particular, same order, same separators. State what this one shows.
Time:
{"hour": 3, "minute": 45}
